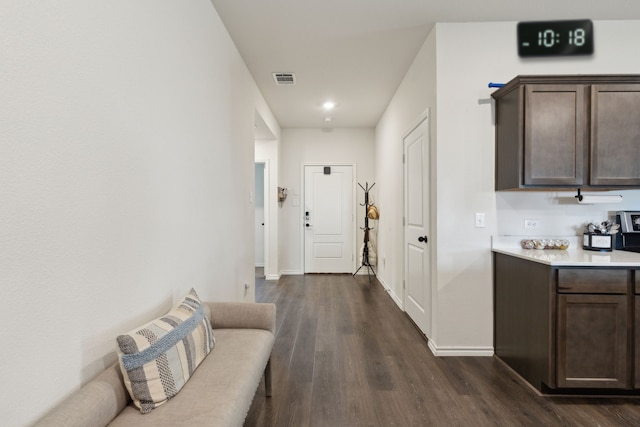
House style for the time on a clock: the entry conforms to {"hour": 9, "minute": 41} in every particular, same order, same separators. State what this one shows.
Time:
{"hour": 10, "minute": 18}
